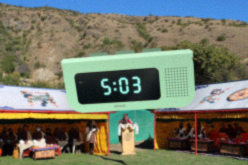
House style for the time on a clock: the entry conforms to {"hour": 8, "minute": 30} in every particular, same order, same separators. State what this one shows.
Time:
{"hour": 5, "minute": 3}
